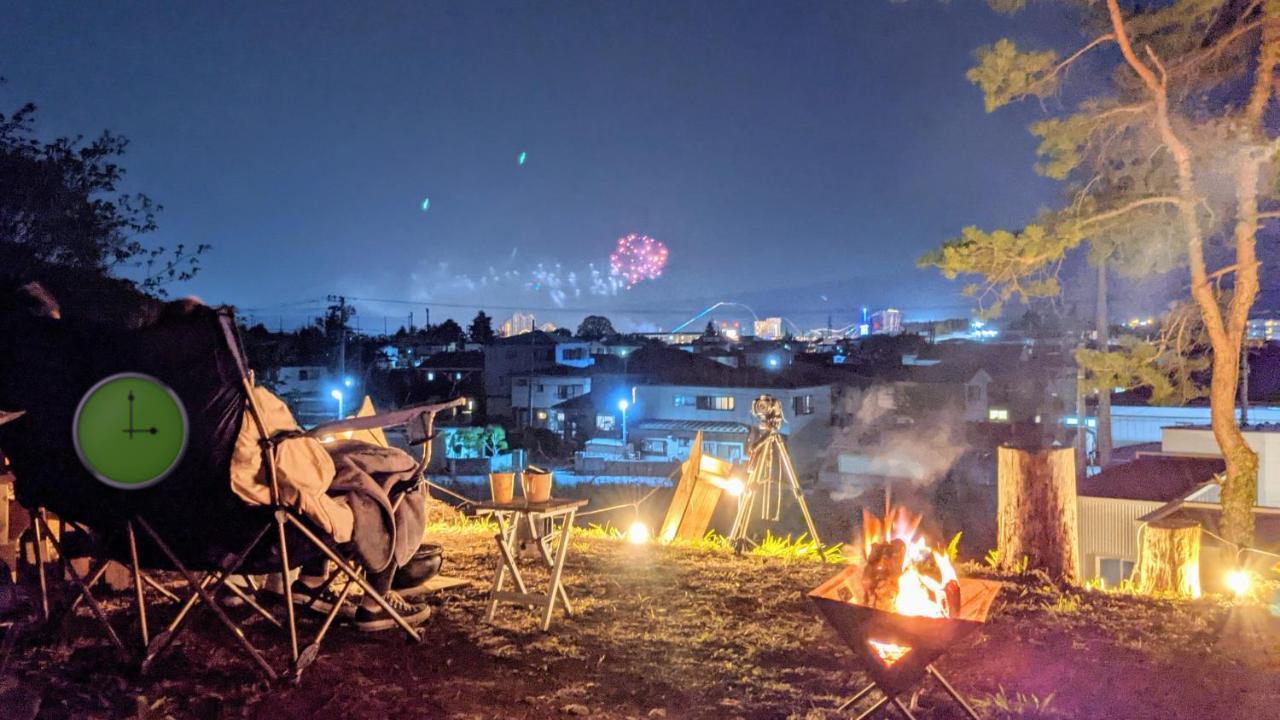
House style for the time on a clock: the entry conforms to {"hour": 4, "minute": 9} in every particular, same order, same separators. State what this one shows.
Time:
{"hour": 3, "minute": 0}
